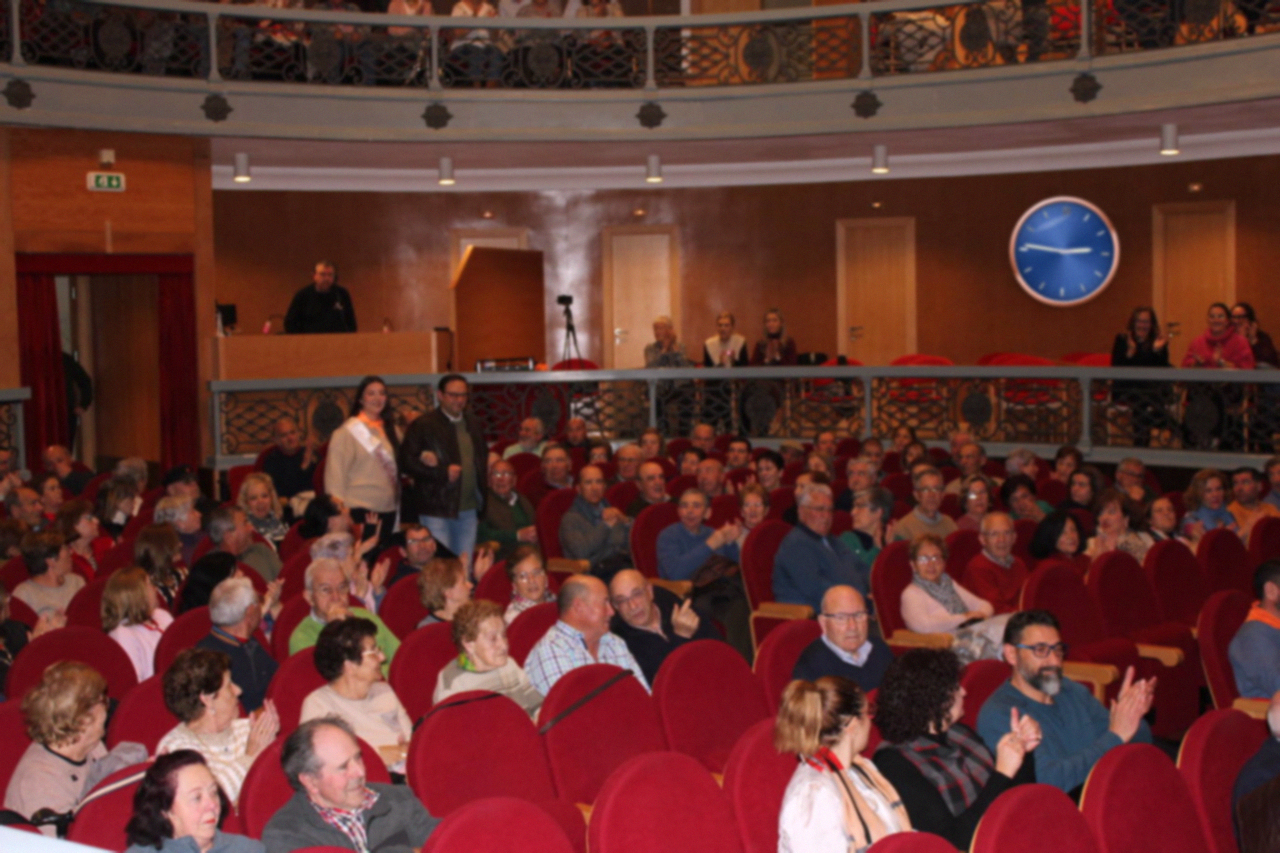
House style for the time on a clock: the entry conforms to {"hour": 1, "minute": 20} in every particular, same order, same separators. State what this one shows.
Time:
{"hour": 2, "minute": 46}
